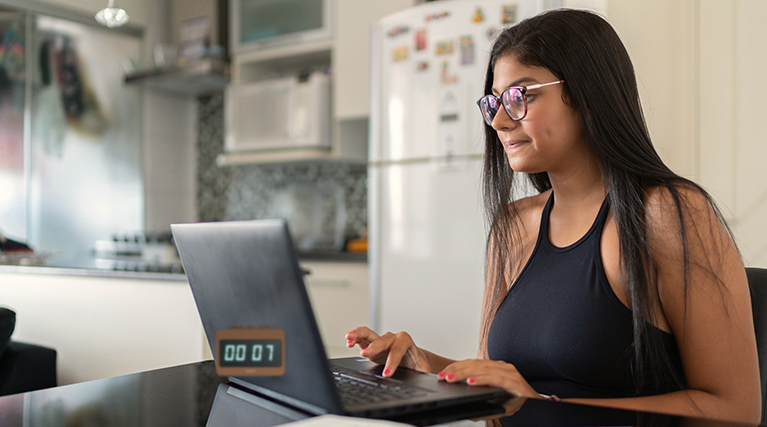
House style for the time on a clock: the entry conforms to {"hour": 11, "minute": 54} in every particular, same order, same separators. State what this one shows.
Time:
{"hour": 0, "minute": 7}
